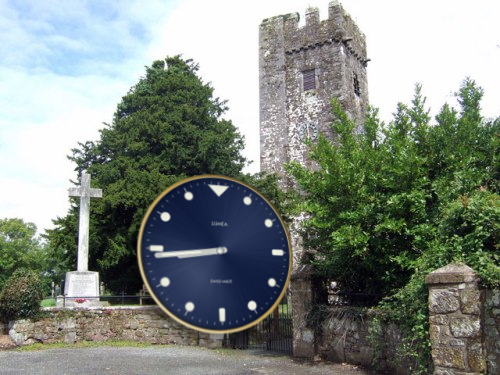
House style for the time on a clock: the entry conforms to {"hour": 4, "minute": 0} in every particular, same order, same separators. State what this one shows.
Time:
{"hour": 8, "minute": 44}
